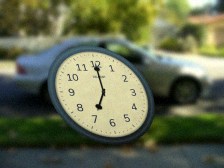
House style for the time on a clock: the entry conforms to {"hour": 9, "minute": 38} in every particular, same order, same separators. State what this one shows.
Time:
{"hour": 7, "minute": 0}
